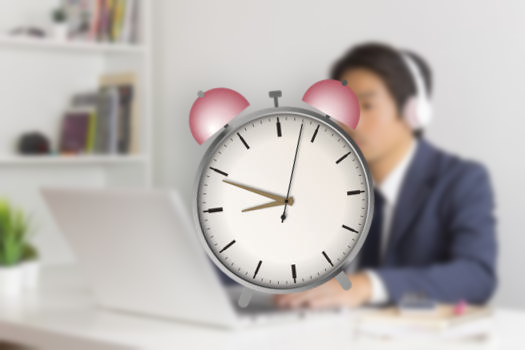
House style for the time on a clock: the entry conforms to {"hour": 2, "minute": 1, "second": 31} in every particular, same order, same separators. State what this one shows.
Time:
{"hour": 8, "minute": 49, "second": 3}
